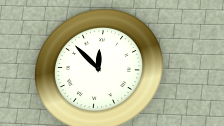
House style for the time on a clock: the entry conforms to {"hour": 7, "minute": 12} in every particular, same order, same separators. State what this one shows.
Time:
{"hour": 11, "minute": 52}
